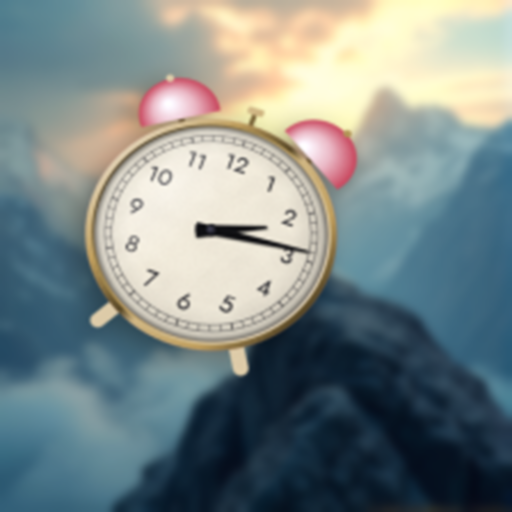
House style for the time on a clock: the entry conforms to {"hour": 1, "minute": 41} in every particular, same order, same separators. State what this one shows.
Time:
{"hour": 2, "minute": 14}
